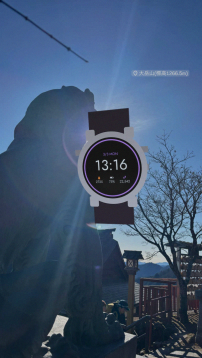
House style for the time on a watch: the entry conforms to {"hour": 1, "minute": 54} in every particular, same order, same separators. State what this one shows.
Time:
{"hour": 13, "minute": 16}
